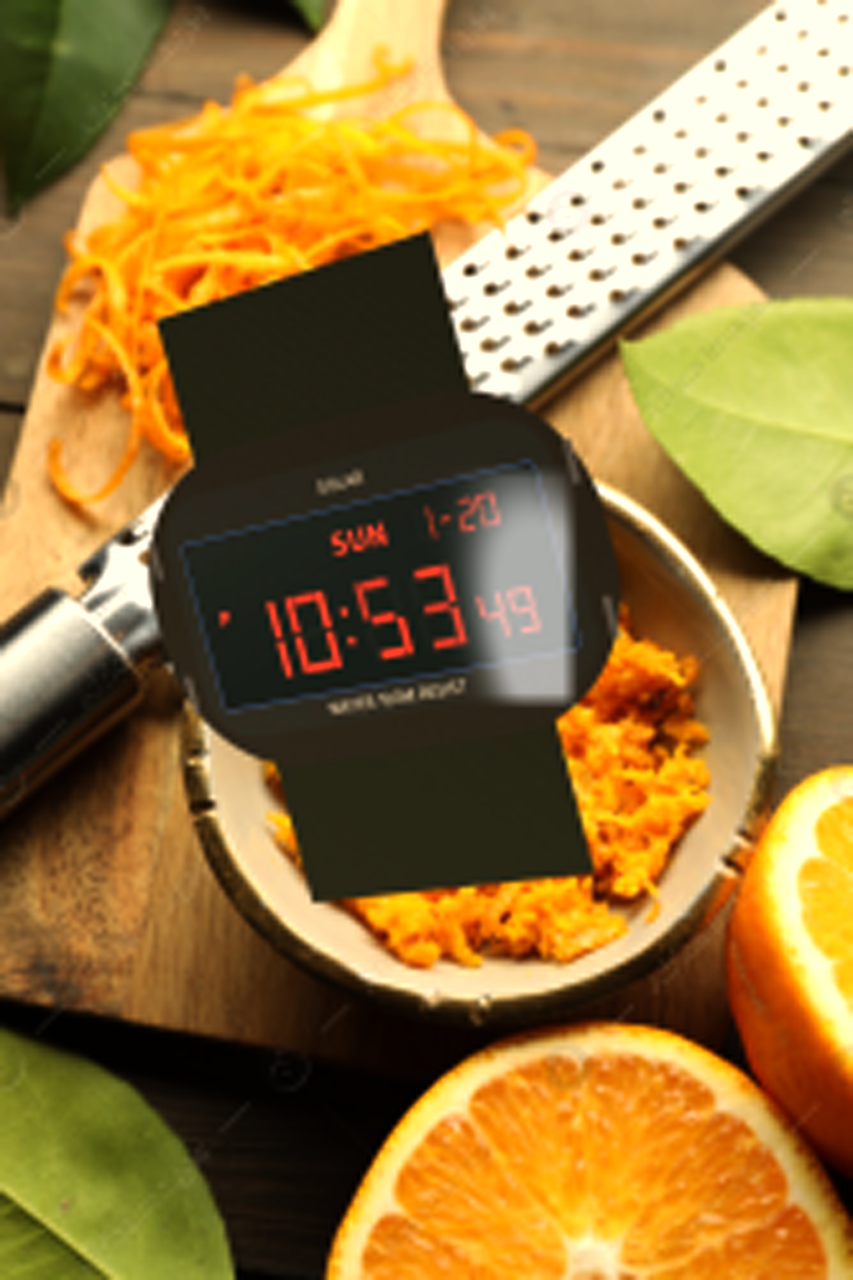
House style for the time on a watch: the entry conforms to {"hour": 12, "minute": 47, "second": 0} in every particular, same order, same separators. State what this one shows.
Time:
{"hour": 10, "minute": 53, "second": 49}
